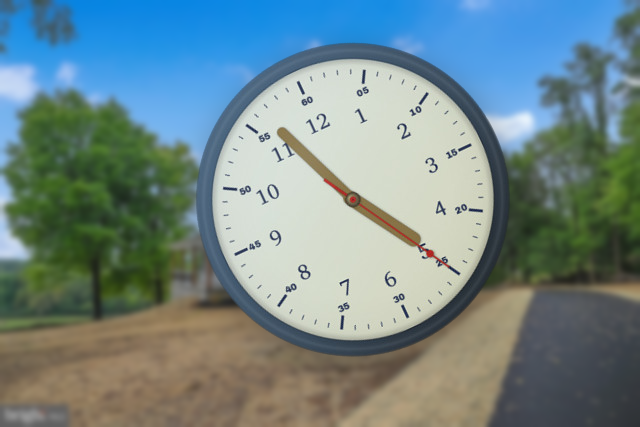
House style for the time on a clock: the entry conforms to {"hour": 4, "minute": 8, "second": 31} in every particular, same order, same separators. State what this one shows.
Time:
{"hour": 4, "minute": 56, "second": 25}
